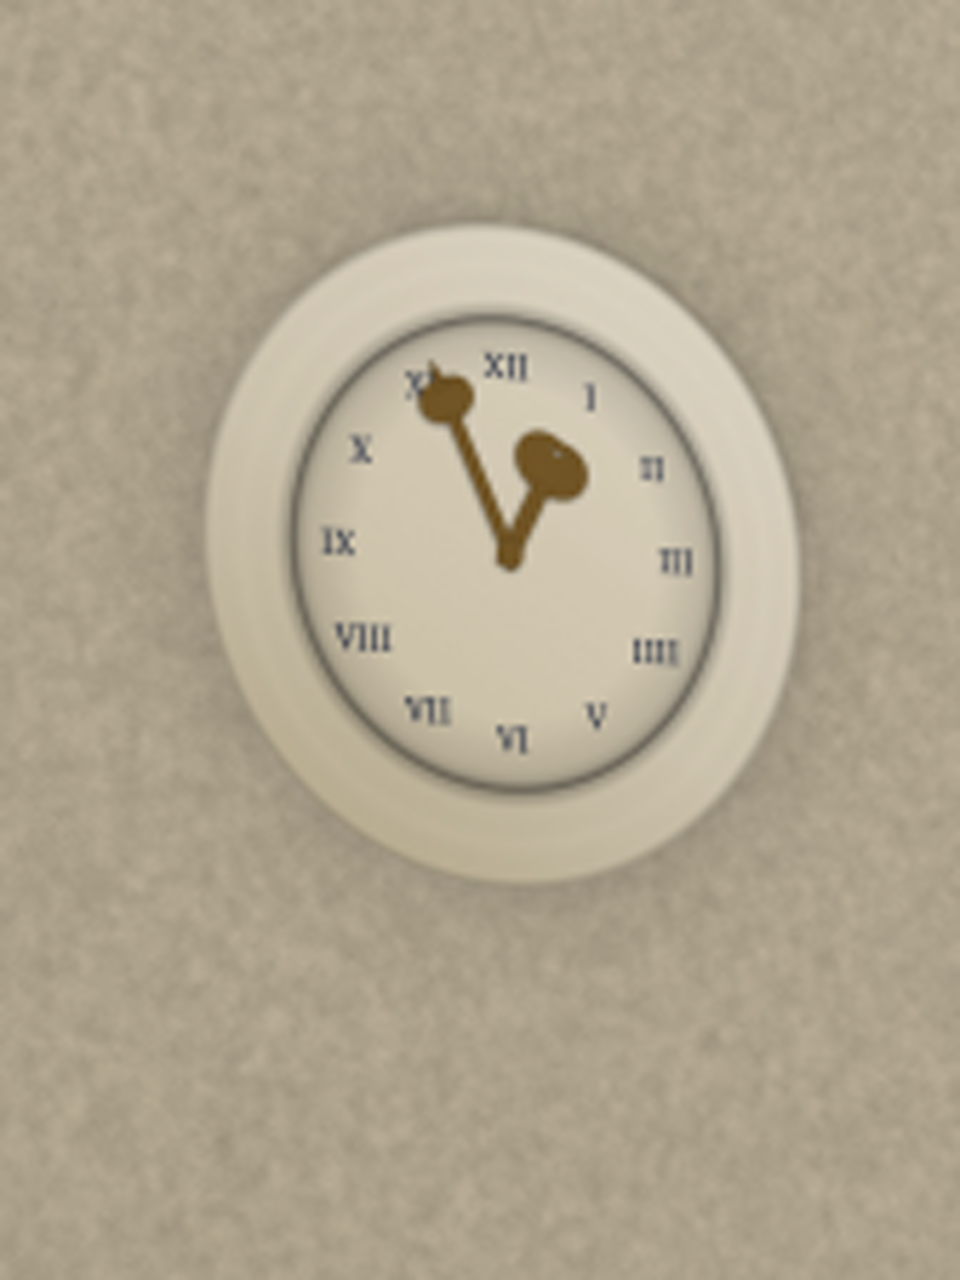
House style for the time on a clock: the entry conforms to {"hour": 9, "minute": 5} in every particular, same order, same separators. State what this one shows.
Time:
{"hour": 12, "minute": 56}
